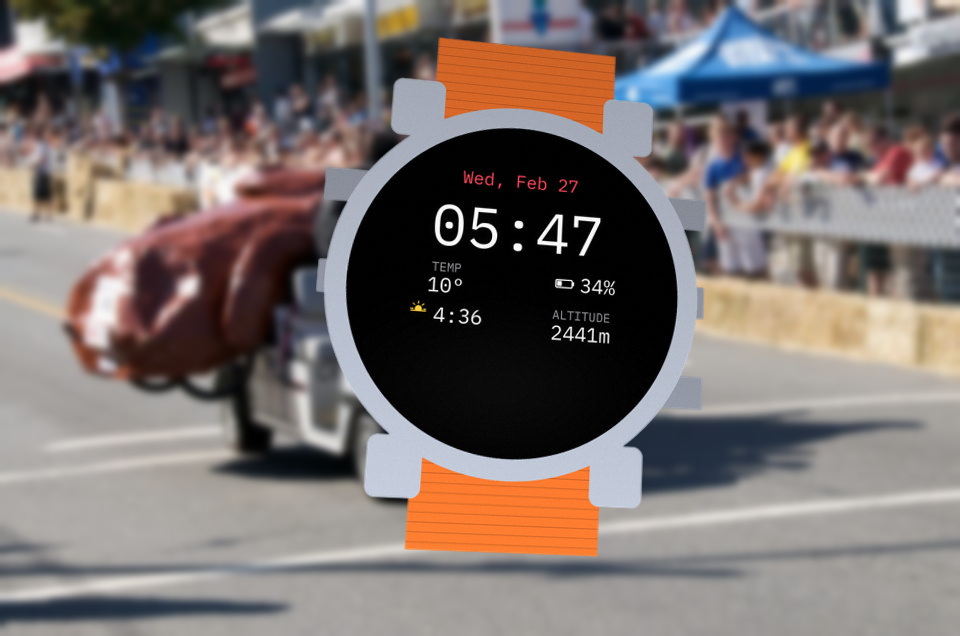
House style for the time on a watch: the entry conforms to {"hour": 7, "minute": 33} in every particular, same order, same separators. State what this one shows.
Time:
{"hour": 5, "minute": 47}
